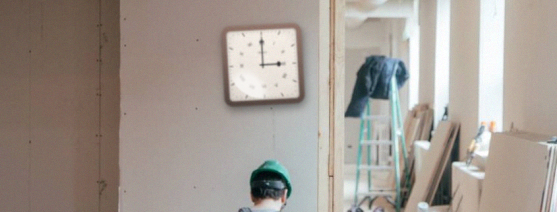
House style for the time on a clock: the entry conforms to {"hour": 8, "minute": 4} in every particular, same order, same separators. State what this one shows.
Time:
{"hour": 3, "minute": 0}
